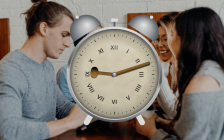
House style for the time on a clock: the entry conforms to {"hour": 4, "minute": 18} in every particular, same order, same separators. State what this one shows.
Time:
{"hour": 9, "minute": 12}
